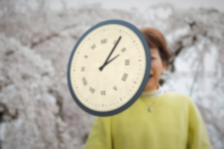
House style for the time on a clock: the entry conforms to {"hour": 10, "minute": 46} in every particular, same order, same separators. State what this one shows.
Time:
{"hour": 2, "minute": 6}
